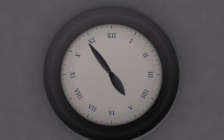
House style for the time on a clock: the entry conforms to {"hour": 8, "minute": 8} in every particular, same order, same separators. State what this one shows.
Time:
{"hour": 4, "minute": 54}
